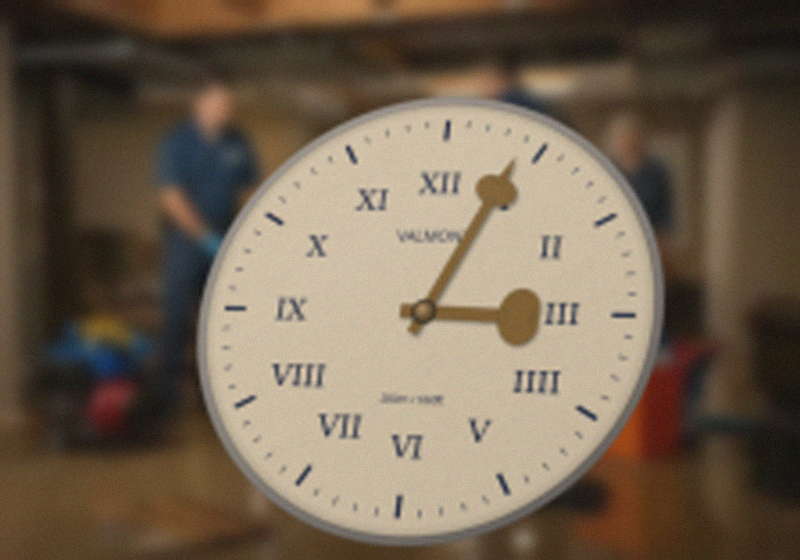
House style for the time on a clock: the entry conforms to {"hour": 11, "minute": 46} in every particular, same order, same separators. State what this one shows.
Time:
{"hour": 3, "minute": 4}
